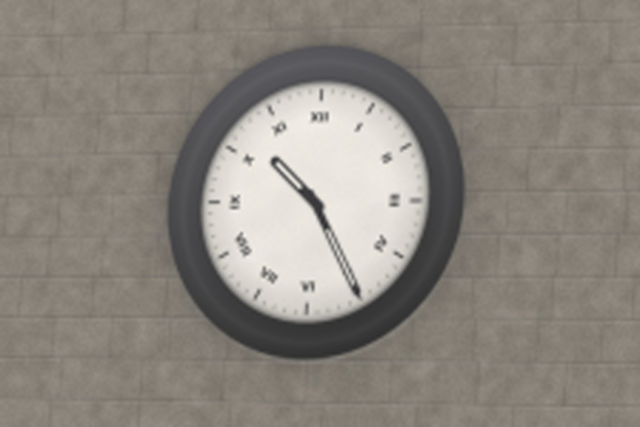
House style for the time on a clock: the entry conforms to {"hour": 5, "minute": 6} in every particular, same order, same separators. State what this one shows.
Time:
{"hour": 10, "minute": 25}
